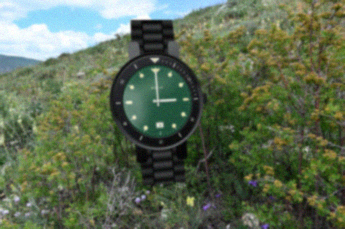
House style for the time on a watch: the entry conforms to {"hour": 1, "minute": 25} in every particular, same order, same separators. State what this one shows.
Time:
{"hour": 3, "minute": 0}
